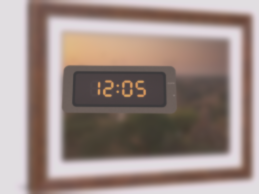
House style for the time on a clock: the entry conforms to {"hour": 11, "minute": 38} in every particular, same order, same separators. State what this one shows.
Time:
{"hour": 12, "minute": 5}
